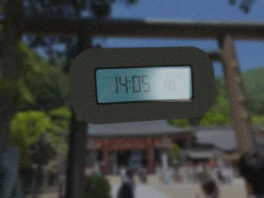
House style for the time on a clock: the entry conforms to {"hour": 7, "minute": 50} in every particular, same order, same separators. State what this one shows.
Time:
{"hour": 14, "minute": 5}
